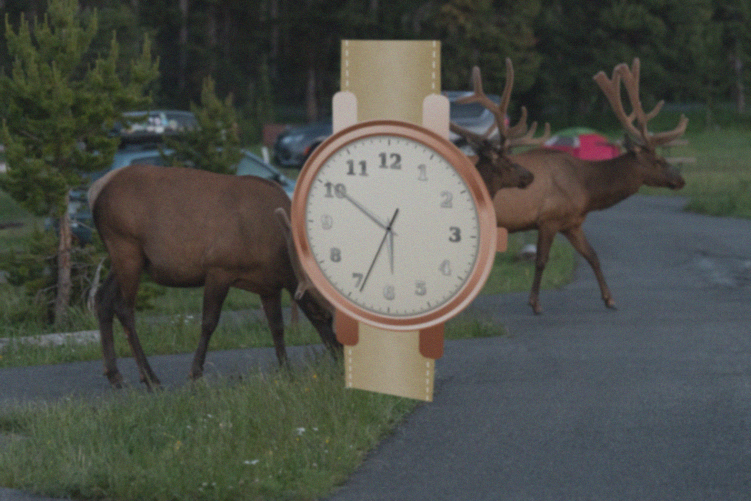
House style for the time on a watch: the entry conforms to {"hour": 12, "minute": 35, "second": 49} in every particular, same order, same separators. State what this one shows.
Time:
{"hour": 5, "minute": 50, "second": 34}
